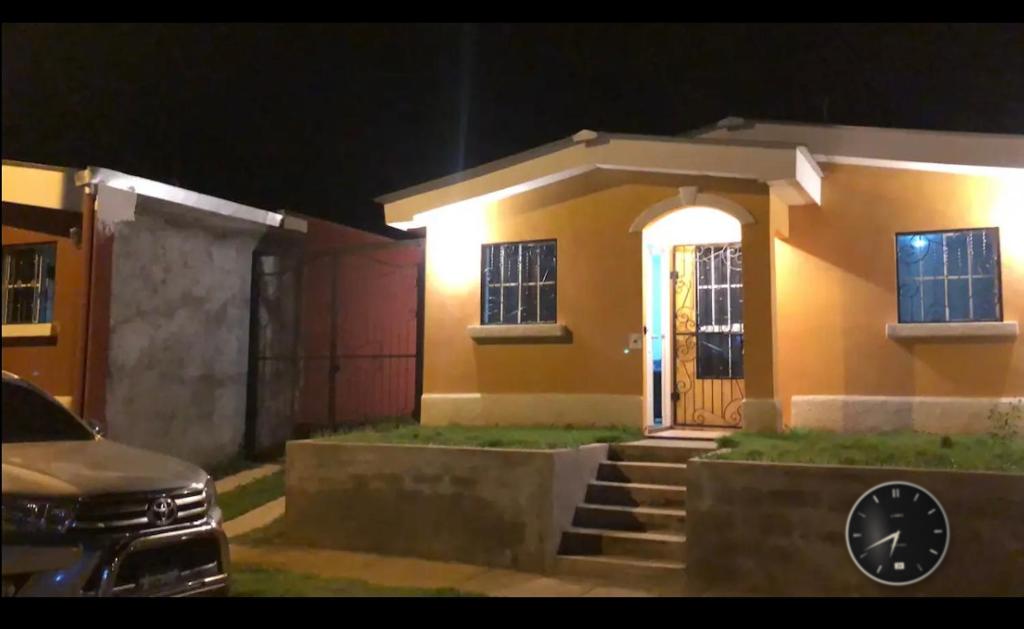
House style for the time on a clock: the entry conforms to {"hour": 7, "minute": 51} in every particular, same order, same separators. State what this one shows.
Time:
{"hour": 6, "minute": 41}
